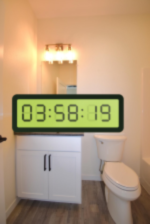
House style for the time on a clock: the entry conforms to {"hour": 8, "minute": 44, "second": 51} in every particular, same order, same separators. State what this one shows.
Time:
{"hour": 3, "minute": 58, "second": 19}
